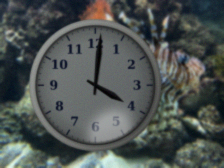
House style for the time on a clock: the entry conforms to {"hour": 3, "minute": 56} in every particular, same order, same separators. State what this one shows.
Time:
{"hour": 4, "minute": 1}
